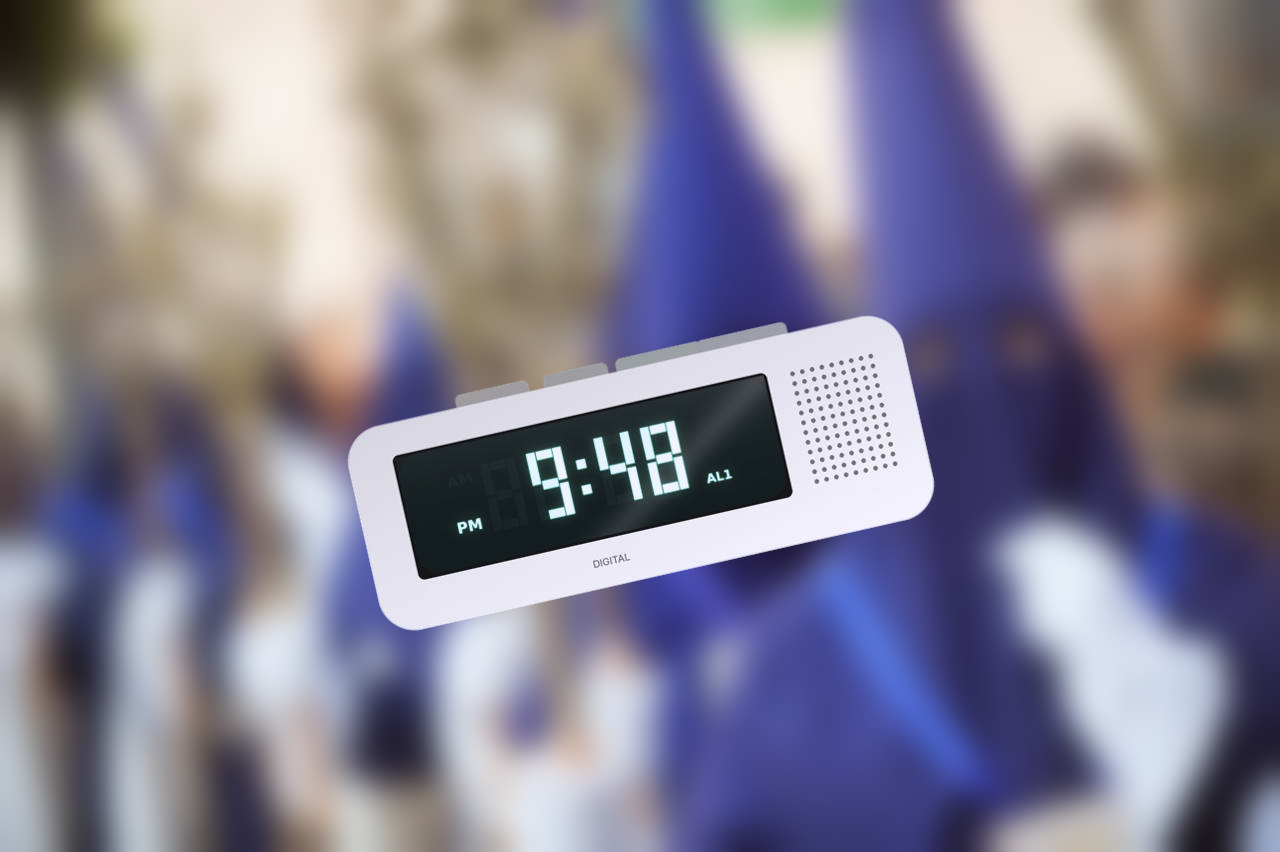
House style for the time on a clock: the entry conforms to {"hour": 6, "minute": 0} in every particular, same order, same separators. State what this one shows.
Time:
{"hour": 9, "minute": 48}
